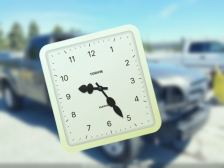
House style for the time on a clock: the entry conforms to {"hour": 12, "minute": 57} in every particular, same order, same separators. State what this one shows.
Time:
{"hour": 9, "minute": 26}
